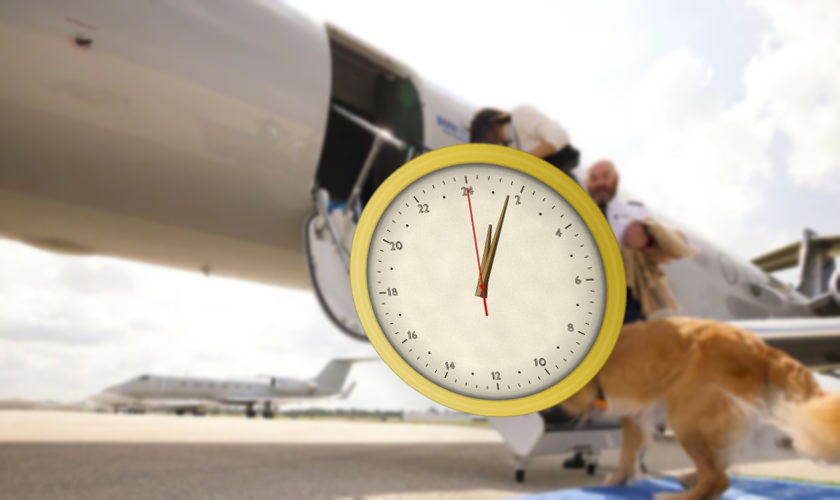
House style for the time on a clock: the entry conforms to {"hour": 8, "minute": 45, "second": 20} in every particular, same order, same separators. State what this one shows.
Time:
{"hour": 1, "minute": 4, "second": 0}
